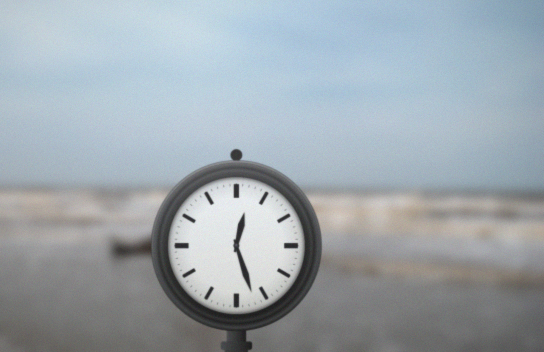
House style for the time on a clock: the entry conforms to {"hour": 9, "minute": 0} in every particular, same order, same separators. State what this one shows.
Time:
{"hour": 12, "minute": 27}
